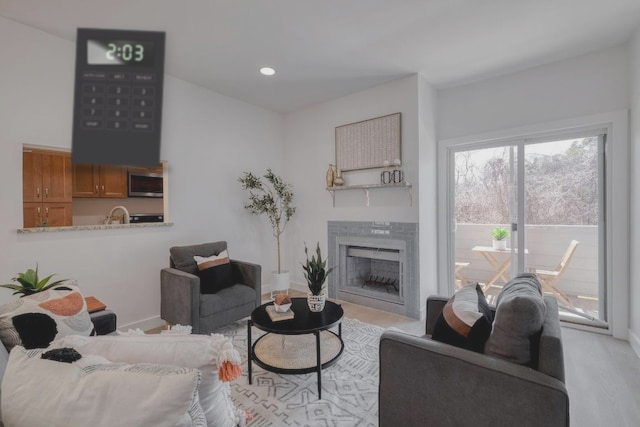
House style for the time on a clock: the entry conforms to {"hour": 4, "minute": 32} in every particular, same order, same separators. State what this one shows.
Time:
{"hour": 2, "minute": 3}
